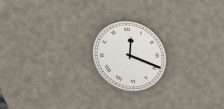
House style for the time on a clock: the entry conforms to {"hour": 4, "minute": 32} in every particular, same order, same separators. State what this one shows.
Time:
{"hour": 12, "minute": 19}
